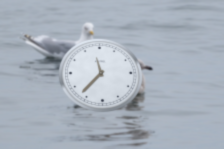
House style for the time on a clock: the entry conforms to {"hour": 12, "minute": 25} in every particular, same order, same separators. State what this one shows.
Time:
{"hour": 11, "minute": 37}
